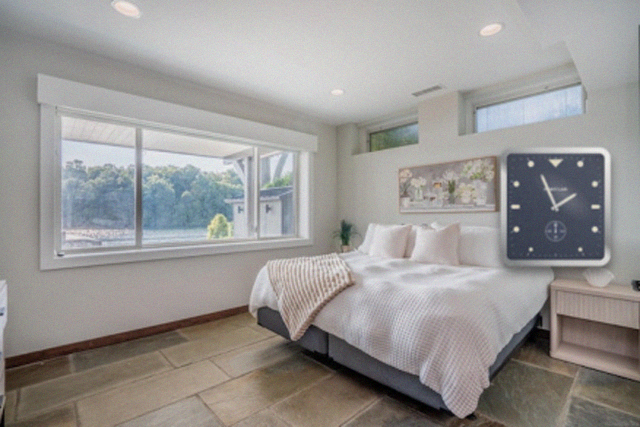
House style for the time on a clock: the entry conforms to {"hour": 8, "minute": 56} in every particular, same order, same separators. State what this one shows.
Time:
{"hour": 1, "minute": 56}
